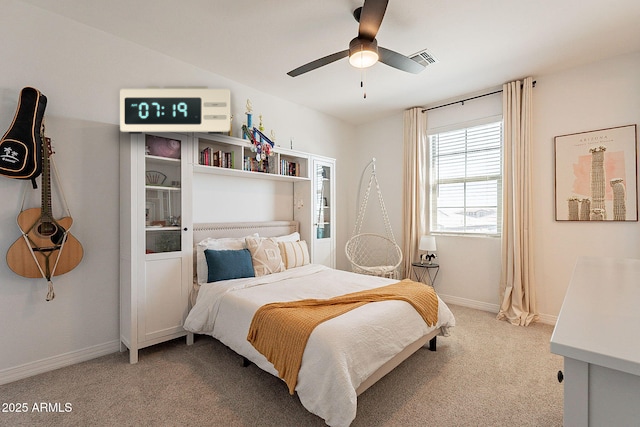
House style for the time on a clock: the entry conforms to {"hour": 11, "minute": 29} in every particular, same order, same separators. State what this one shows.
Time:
{"hour": 7, "minute": 19}
